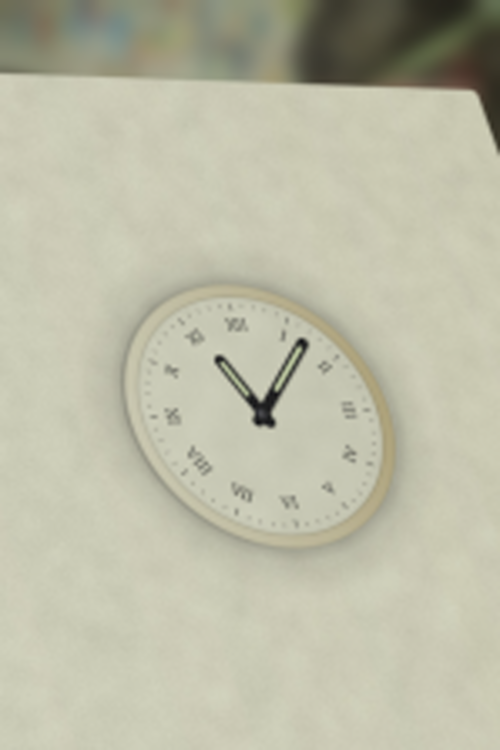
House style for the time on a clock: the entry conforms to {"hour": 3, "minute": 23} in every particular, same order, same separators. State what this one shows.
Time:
{"hour": 11, "minute": 7}
